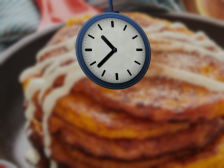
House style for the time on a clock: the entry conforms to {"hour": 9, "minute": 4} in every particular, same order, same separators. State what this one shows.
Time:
{"hour": 10, "minute": 38}
